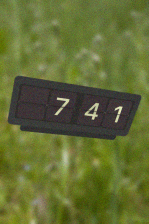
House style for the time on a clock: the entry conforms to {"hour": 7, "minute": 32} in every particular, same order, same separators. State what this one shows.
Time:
{"hour": 7, "minute": 41}
